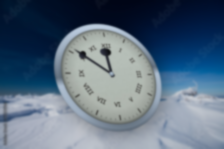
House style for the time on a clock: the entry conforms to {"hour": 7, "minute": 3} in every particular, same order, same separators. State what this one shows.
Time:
{"hour": 11, "minute": 51}
